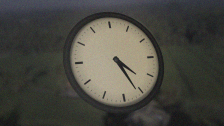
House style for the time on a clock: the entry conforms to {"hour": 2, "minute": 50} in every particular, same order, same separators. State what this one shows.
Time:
{"hour": 4, "minute": 26}
